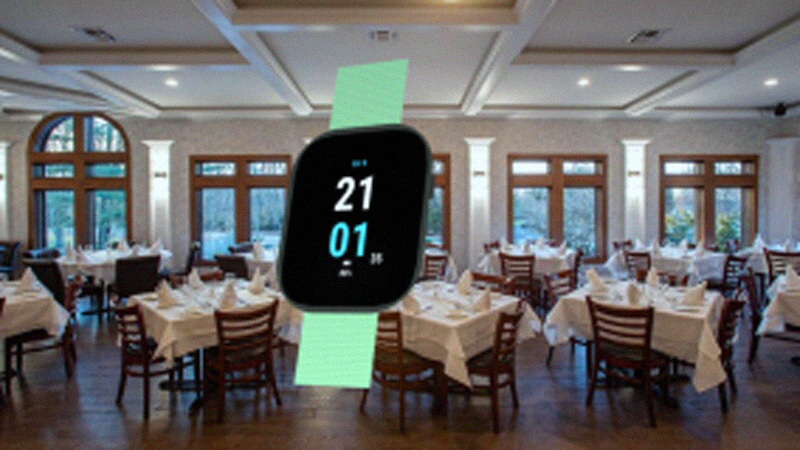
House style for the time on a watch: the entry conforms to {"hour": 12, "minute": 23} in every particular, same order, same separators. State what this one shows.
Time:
{"hour": 21, "minute": 1}
